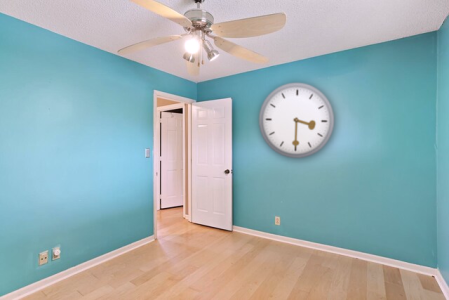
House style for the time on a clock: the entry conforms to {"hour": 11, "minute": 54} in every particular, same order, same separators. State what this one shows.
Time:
{"hour": 3, "minute": 30}
